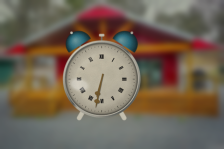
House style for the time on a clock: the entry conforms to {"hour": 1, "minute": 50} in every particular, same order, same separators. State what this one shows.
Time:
{"hour": 6, "minute": 32}
